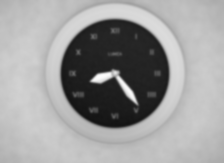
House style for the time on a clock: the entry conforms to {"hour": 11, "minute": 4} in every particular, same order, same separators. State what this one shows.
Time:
{"hour": 8, "minute": 24}
